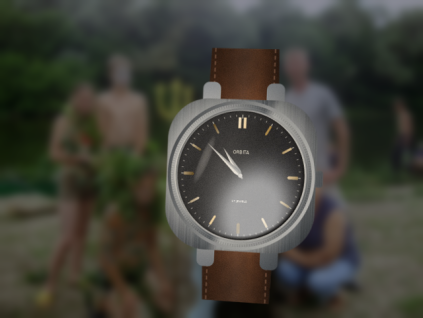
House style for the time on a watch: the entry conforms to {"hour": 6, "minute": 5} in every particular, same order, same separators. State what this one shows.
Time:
{"hour": 10, "minute": 52}
